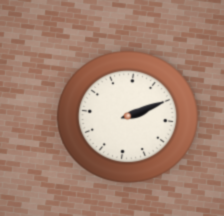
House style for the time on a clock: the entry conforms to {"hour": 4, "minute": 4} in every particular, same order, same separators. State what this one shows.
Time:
{"hour": 2, "minute": 10}
